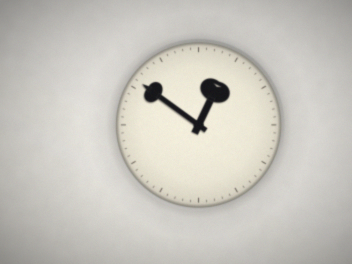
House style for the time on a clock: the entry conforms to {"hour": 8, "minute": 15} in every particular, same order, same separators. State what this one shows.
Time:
{"hour": 12, "minute": 51}
